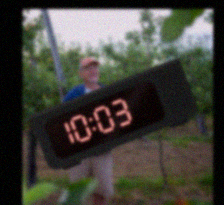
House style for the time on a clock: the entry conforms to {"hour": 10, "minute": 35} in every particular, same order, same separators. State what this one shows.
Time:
{"hour": 10, "minute": 3}
